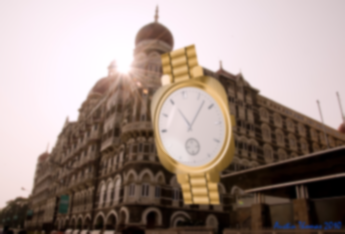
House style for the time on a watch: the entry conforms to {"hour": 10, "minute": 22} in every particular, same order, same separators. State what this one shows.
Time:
{"hour": 11, "minute": 7}
